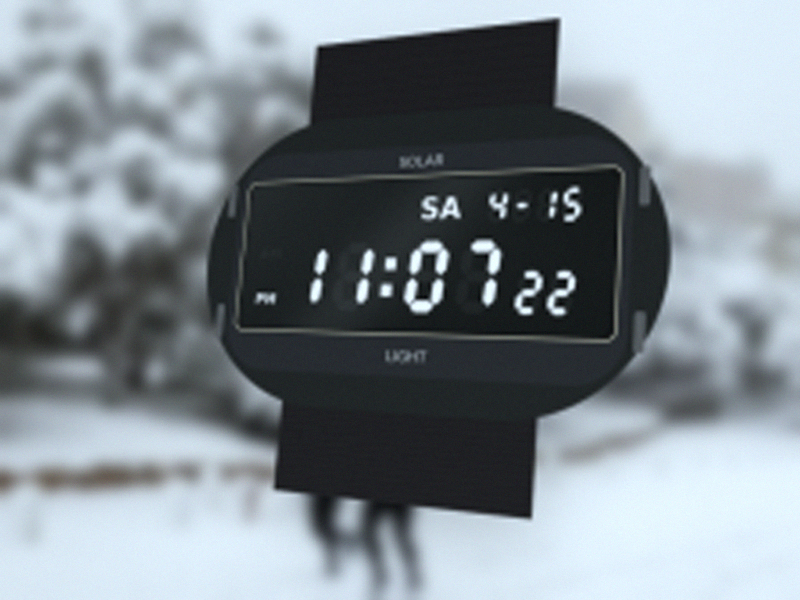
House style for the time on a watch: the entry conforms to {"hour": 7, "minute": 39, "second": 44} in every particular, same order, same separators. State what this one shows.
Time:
{"hour": 11, "minute": 7, "second": 22}
